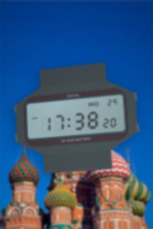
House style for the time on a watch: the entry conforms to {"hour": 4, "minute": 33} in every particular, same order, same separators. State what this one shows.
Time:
{"hour": 17, "minute": 38}
